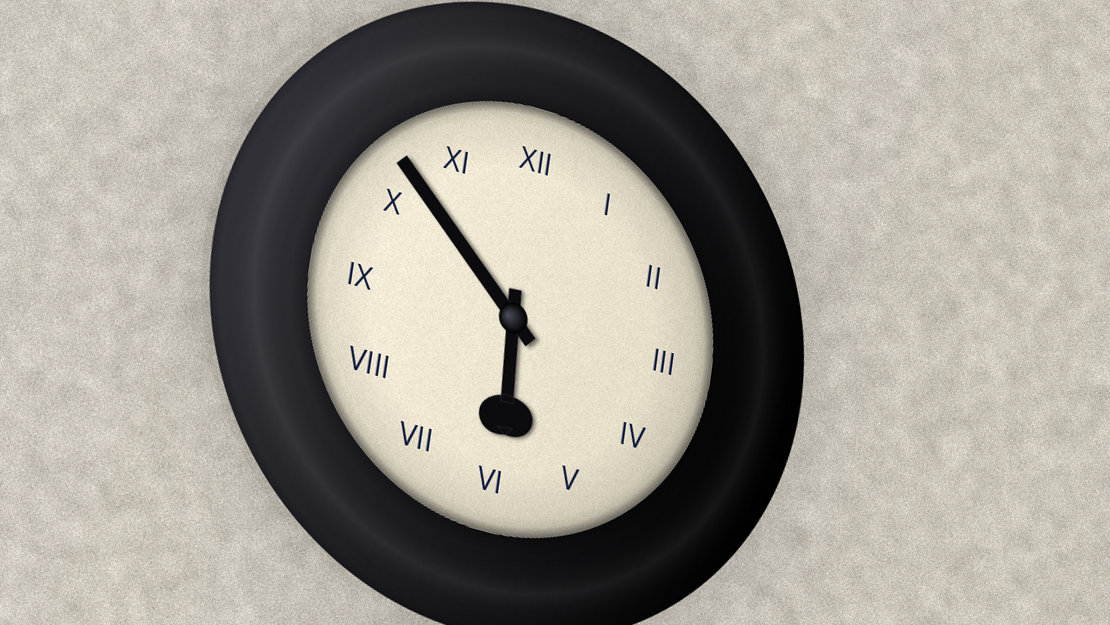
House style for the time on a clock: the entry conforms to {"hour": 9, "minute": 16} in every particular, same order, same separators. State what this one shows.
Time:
{"hour": 5, "minute": 52}
